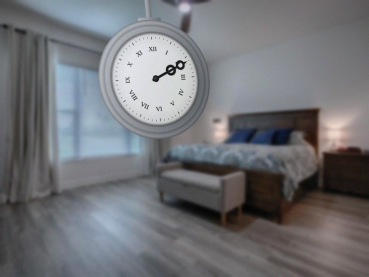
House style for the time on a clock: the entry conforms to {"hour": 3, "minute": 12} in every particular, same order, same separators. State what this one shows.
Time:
{"hour": 2, "minute": 11}
